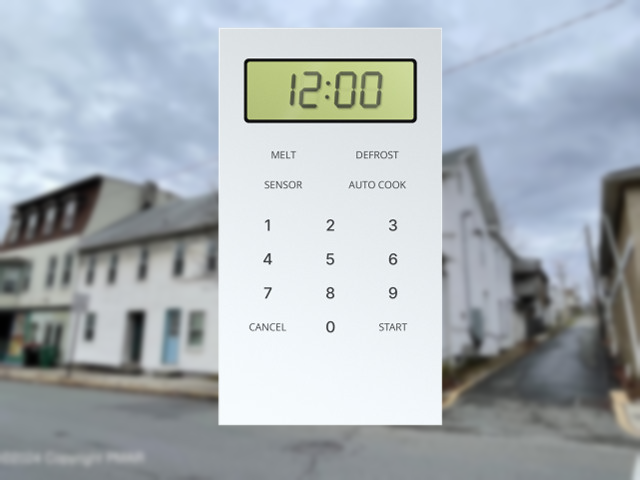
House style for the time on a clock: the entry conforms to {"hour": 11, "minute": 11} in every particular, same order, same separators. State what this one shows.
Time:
{"hour": 12, "minute": 0}
